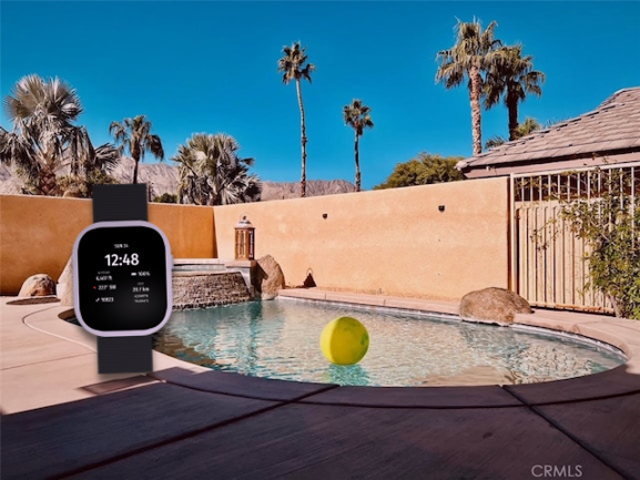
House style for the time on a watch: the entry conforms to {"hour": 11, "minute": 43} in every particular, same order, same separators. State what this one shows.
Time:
{"hour": 12, "minute": 48}
